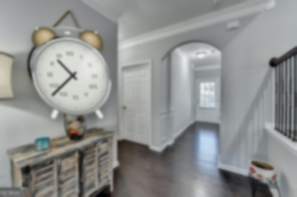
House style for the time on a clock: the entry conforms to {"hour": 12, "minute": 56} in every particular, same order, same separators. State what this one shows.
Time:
{"hour": 10, "minute": 38}
